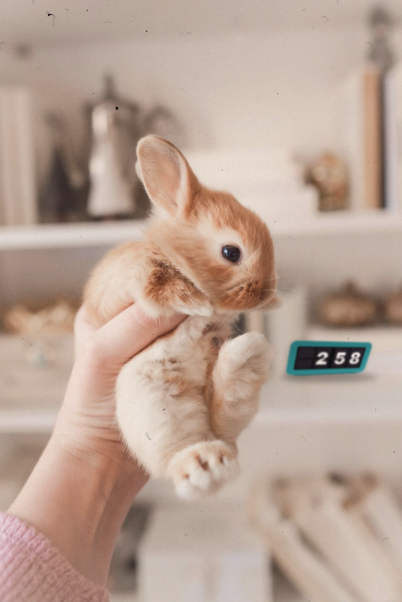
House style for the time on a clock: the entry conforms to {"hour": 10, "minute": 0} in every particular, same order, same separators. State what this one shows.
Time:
{"hour": 2, "minute": 58}
